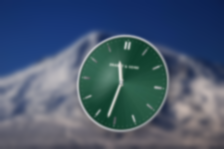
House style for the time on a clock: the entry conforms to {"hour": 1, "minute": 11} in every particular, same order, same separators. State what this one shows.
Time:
{"hour": 11, "minute": 32}
